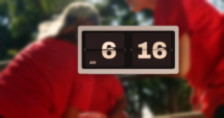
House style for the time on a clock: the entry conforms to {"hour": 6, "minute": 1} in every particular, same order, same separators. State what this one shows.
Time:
{"hour": 6, "minute": 16}
